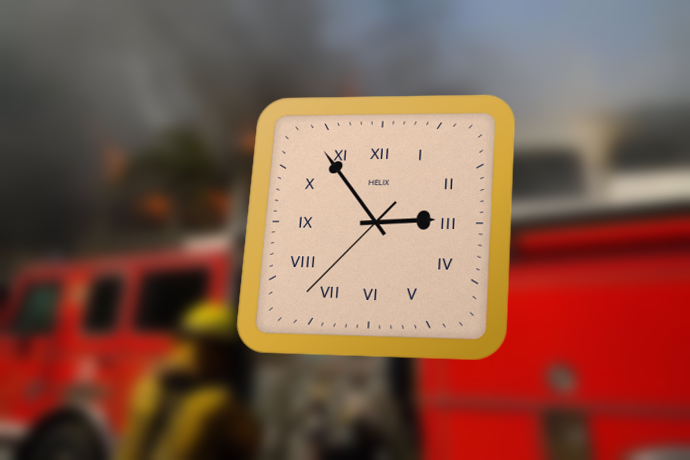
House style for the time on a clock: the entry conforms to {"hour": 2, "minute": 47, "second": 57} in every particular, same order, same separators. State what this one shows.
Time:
{"hour": 2, "minute": 53, "second": 37}
